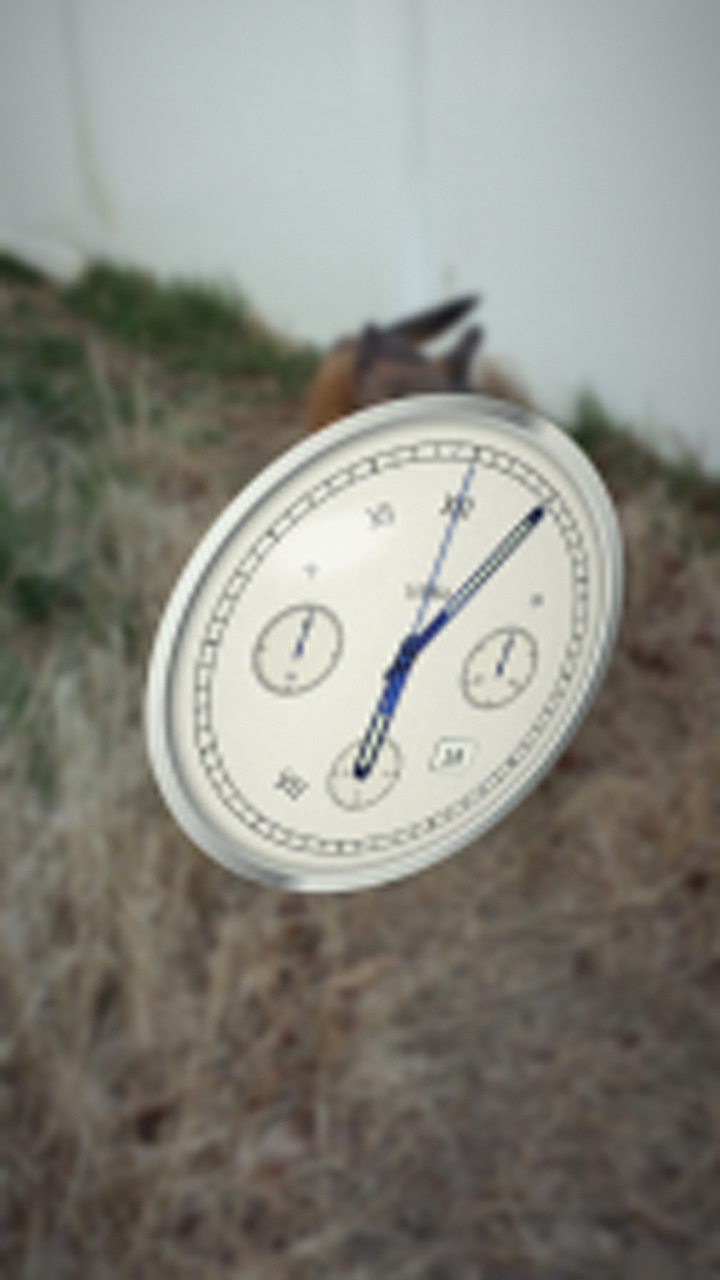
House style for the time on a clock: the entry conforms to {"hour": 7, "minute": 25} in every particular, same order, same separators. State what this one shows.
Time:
{"hour": 6, "minute": 5}
